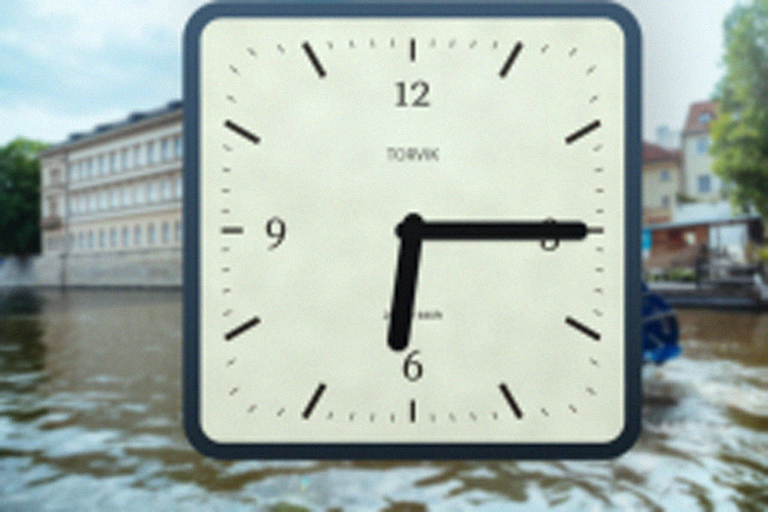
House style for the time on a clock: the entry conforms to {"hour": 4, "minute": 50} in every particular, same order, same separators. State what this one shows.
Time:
{"hour": 6, "minute": 15}
